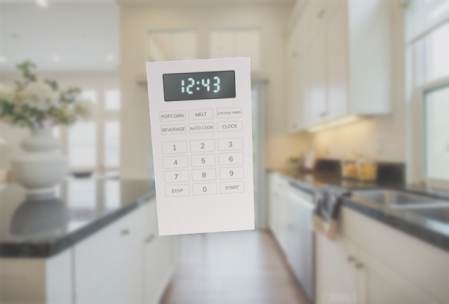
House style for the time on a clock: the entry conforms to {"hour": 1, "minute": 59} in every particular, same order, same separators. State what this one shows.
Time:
{"hour": 12, "minute": 43}
